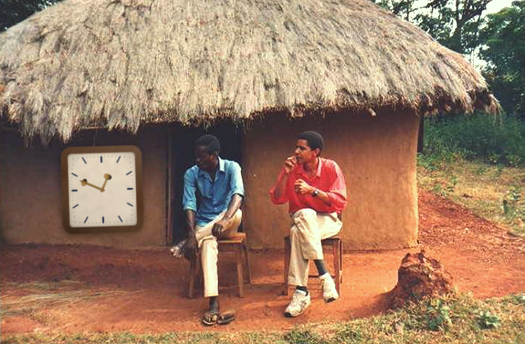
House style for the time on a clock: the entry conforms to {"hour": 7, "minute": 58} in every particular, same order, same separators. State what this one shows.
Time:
{"hour": 12, "minute": 49}
